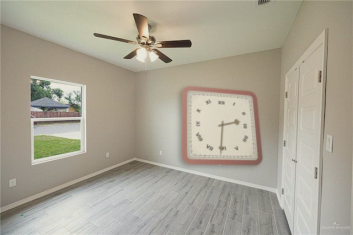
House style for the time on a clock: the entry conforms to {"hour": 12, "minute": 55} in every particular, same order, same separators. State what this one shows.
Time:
{"hour": 2, "minute": 31}
